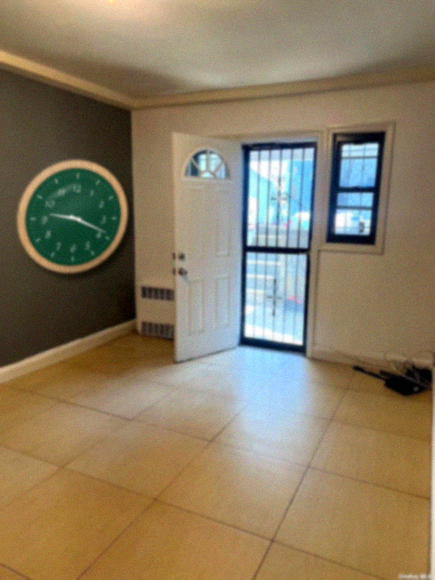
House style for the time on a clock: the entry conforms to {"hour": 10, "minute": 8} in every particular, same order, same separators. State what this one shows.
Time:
{"hour": 9, "minute": 19}
